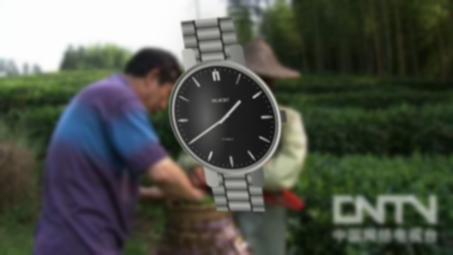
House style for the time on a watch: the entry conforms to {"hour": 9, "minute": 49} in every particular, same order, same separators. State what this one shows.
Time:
{"hour": 1, "minute": 40}
